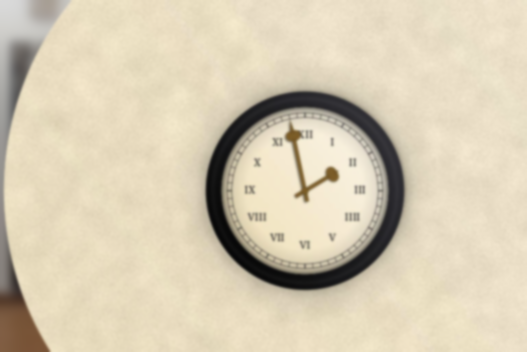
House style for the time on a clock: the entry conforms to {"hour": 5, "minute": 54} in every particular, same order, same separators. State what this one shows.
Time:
{"hour": 1, "minute": 58}
